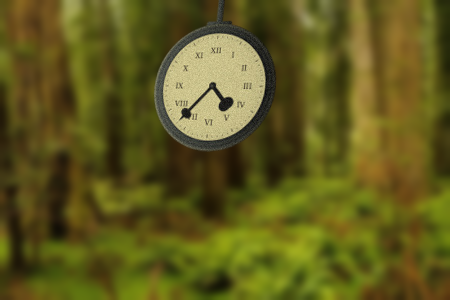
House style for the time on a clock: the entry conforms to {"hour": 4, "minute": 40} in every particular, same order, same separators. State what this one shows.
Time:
{"hour": 4, "minute": 37}
